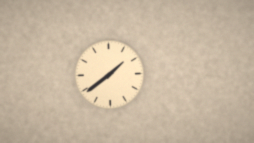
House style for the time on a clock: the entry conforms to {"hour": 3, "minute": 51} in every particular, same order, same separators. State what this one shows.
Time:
{"hour": 1, "minute": 39}
